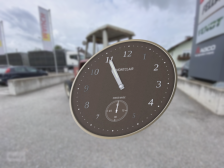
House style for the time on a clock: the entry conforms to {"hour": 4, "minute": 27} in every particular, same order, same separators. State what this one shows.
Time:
{"hour": 10, "minute": 55}
